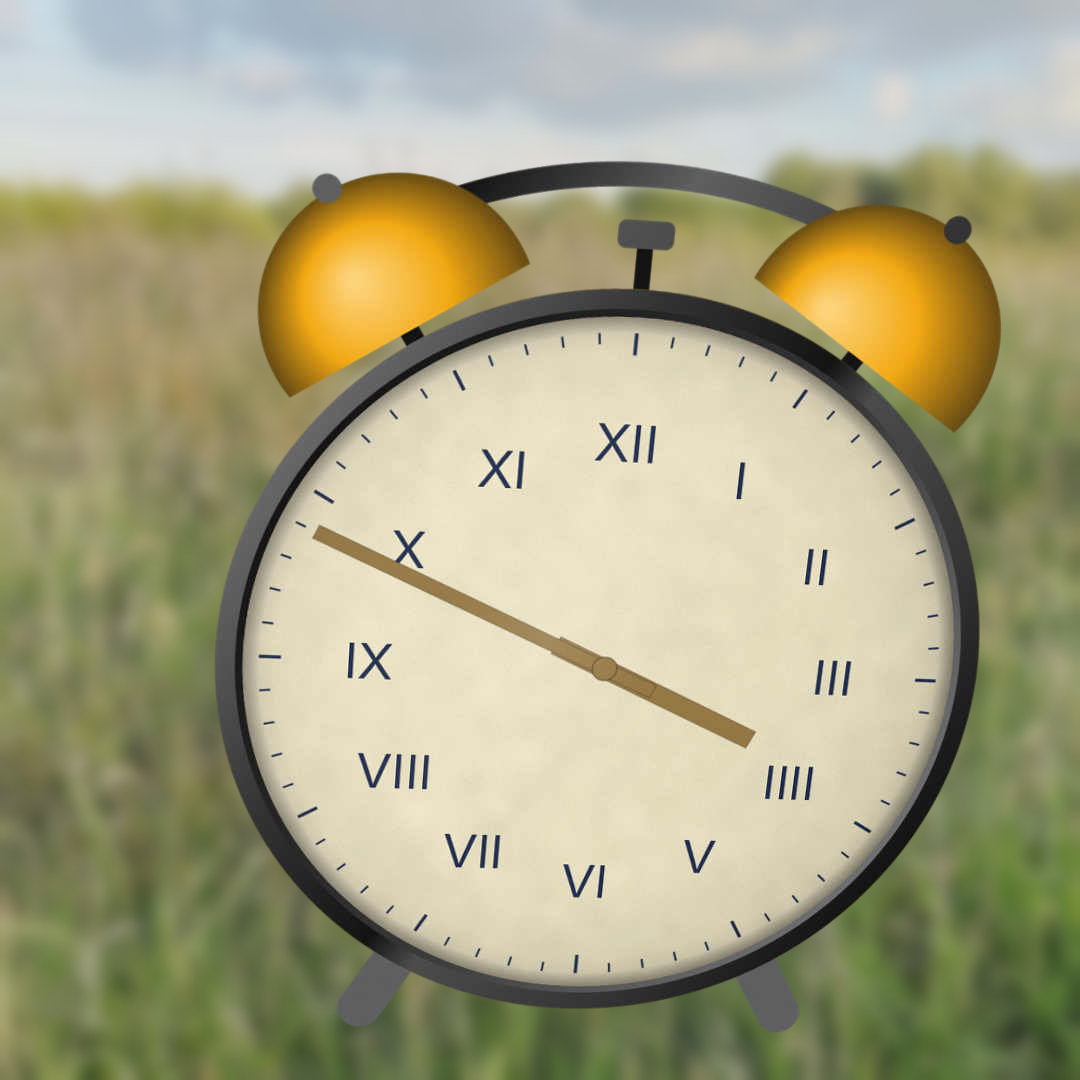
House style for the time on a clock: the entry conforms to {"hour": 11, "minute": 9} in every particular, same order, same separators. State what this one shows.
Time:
{"hour": 3, "minute": 49}
